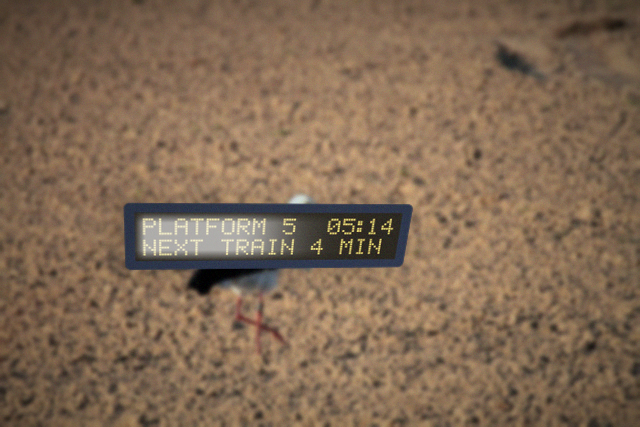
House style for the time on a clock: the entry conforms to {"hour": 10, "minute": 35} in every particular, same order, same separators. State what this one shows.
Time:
{"hour": 5, "minute": 14}
